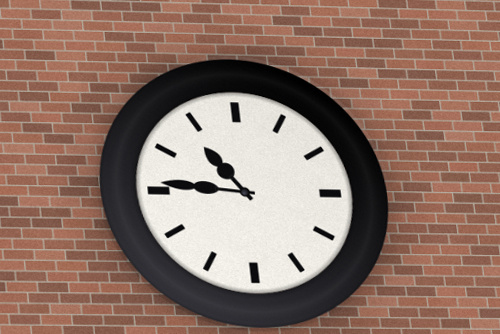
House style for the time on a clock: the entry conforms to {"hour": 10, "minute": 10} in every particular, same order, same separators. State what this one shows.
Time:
{"hour": 10, "minute": 46}
